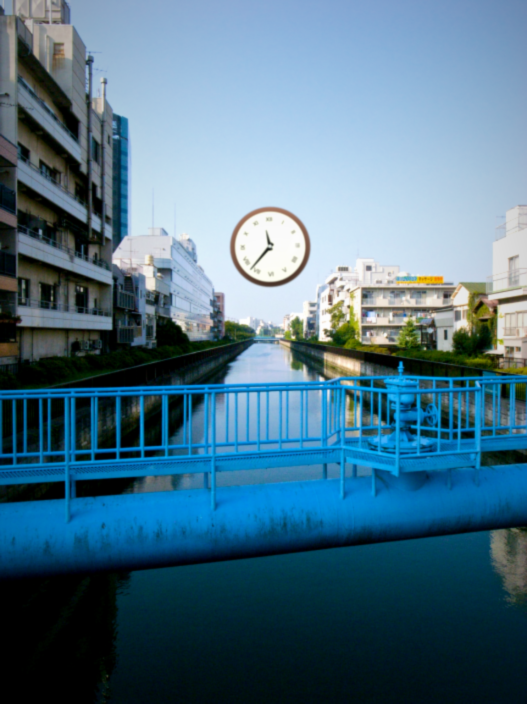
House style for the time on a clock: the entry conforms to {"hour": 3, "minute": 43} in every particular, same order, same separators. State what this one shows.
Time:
{"hour": 11, "minute": 37}
